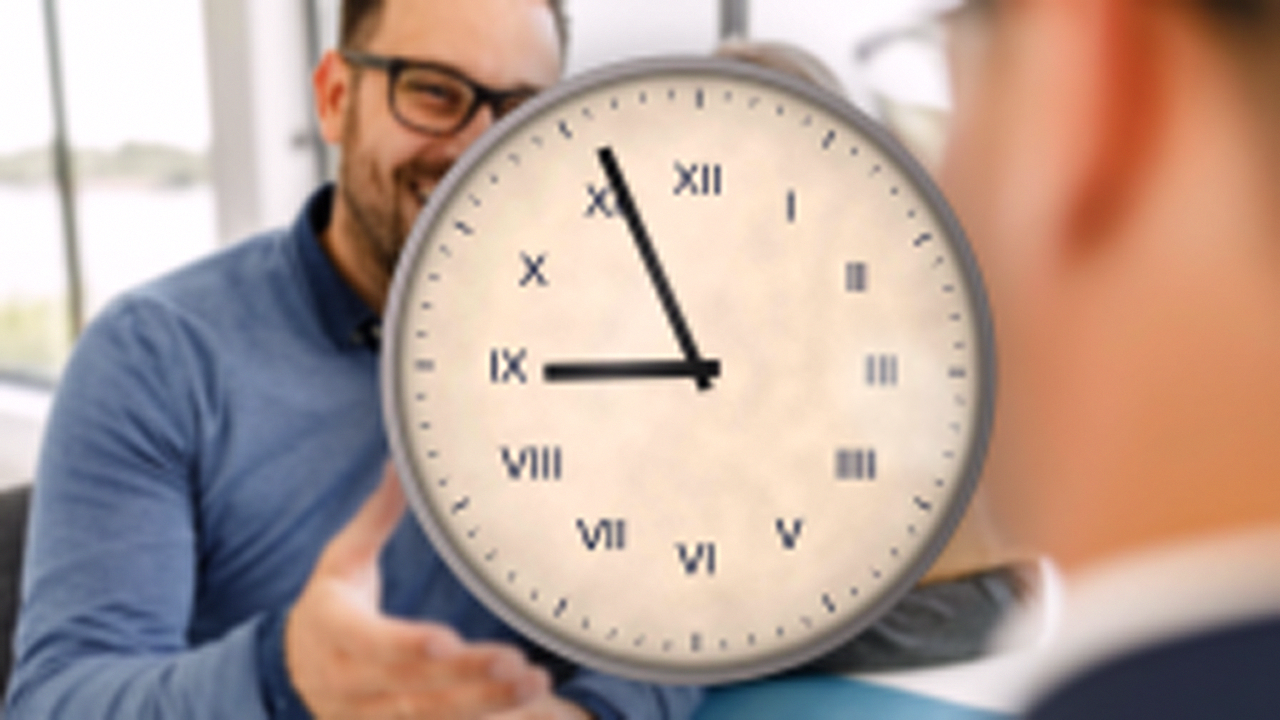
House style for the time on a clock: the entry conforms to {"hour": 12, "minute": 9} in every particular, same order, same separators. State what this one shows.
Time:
{"hour": 8, "minute": 56}
